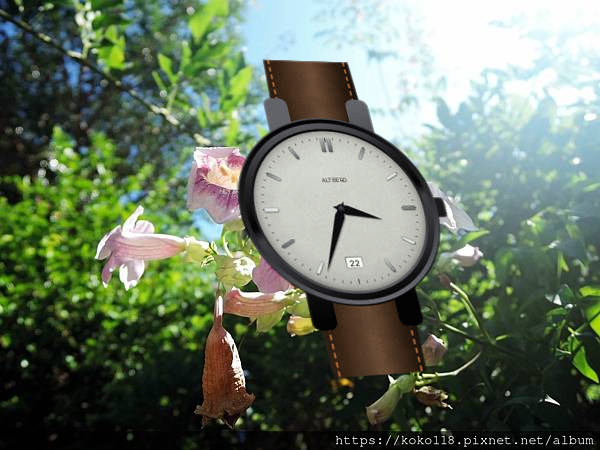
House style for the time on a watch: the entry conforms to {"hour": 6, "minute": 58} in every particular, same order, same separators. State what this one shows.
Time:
{"hour": 3, "minute": 34}
